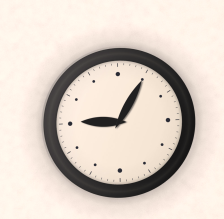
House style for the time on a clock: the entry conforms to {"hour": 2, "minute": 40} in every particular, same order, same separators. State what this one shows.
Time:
{"hour": 9, "minute": 5}
